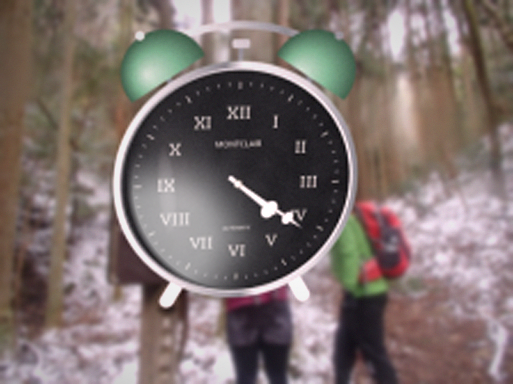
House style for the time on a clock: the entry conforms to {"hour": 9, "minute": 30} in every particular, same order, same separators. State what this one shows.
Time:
{"hour": 4, "minute": 21}
